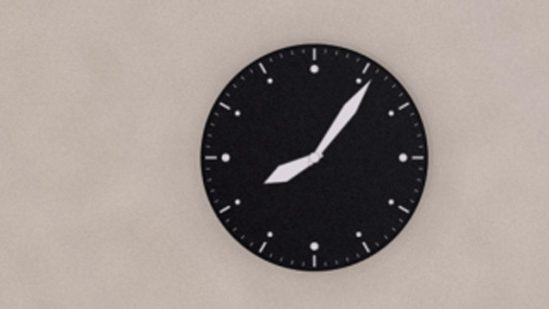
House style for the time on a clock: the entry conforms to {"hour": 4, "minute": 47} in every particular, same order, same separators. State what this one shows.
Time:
{"hour": 8, "minute": 6}
